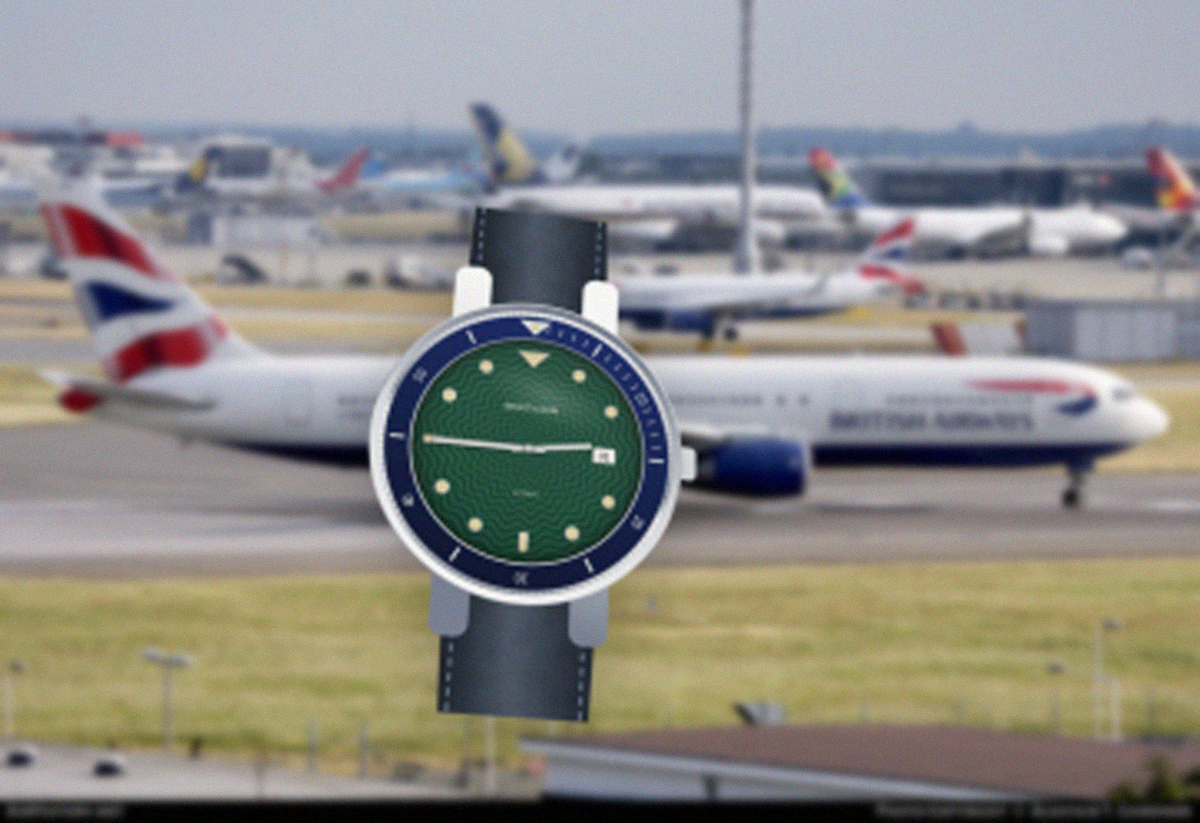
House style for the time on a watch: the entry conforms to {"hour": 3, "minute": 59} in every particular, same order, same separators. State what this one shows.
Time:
{"hour": 2, "minute": 45}
